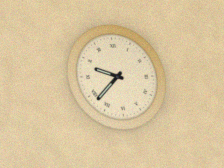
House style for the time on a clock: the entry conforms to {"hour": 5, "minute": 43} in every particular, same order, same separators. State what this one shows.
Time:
{"hour": 9, "minute": 38}
